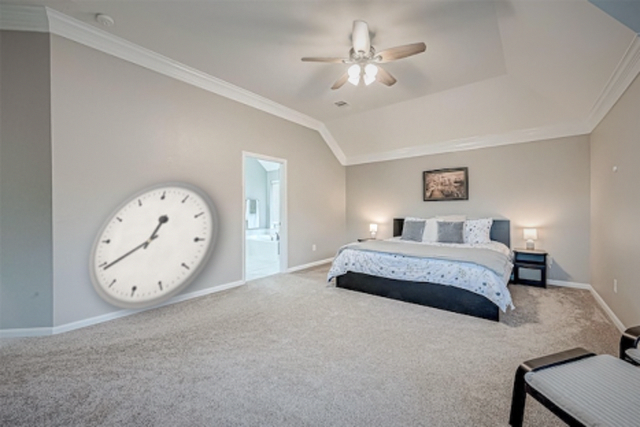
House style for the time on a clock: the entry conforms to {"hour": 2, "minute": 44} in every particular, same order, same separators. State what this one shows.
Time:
{"hour": 12, "minute": 39}
